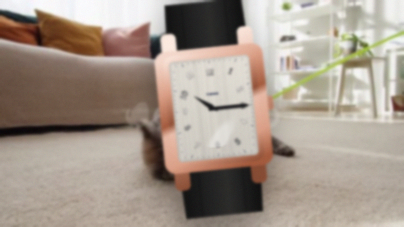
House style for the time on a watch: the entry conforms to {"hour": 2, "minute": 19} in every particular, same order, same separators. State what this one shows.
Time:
{"hour": 10, "minute": 15}
